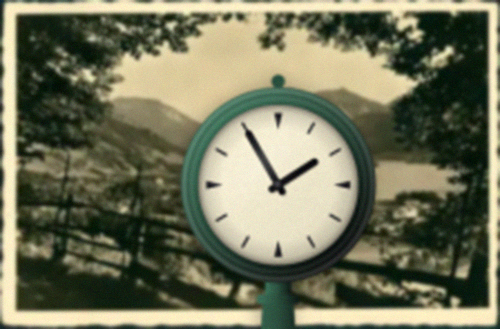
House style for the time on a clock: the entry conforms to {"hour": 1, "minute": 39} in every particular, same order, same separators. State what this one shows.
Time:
{"hour": 1, "minute": 55}
